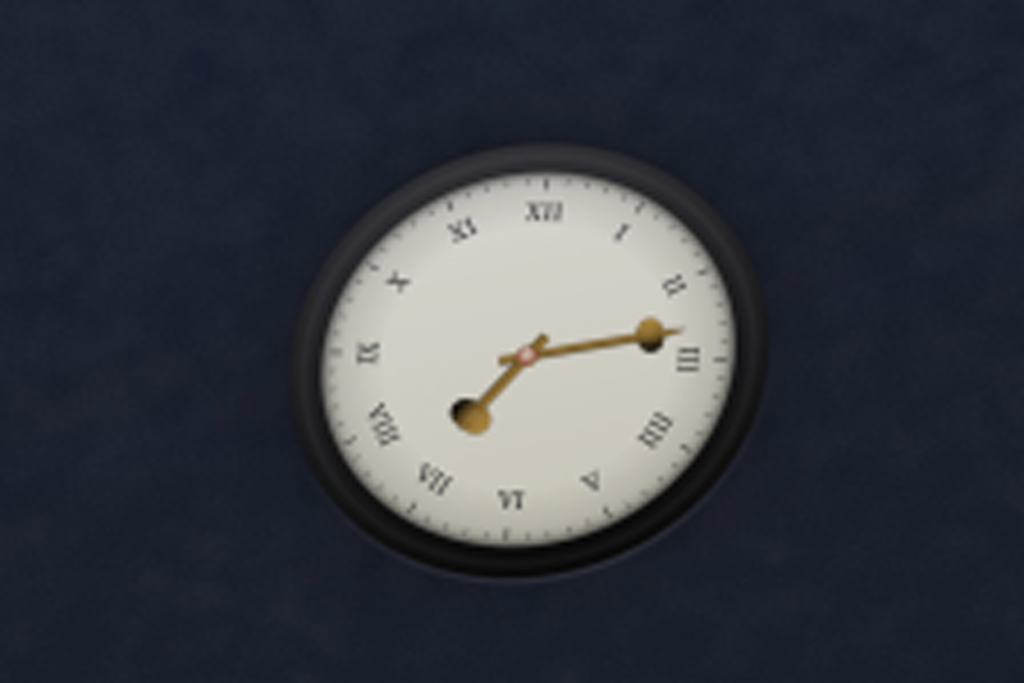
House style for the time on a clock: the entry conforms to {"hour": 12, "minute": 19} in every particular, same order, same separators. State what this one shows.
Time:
{"hour": 7, "minute": 13}
